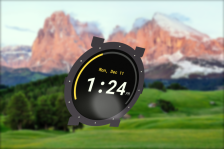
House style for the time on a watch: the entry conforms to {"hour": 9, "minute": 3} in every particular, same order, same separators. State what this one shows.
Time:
{"hour": 1, "minute": 24}
